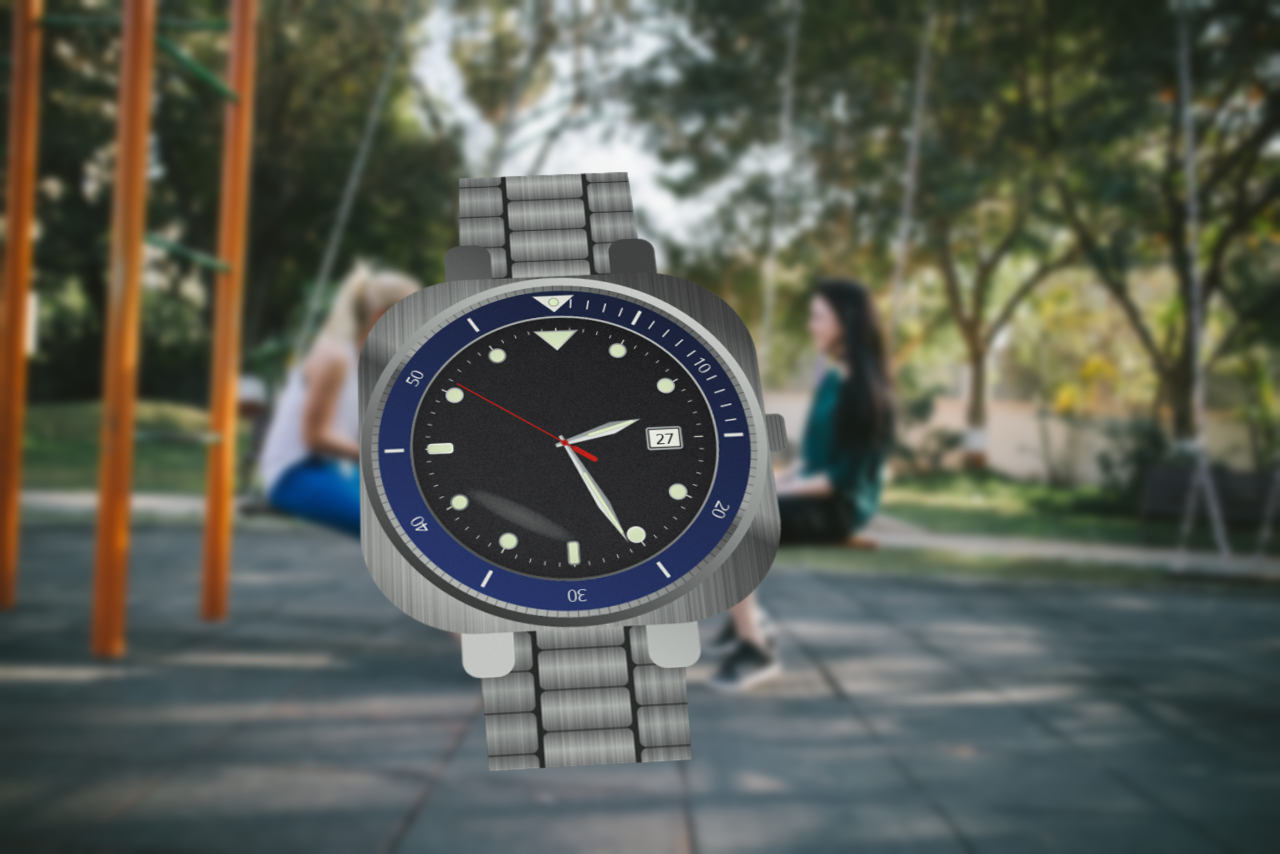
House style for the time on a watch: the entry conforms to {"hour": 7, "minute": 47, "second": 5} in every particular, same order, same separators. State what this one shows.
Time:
{"hour": 2, "minute": 25, "second": 51}
